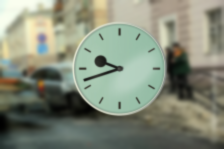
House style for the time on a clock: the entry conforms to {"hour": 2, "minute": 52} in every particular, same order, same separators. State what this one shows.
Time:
{"hour": 9, "minute": 42}
